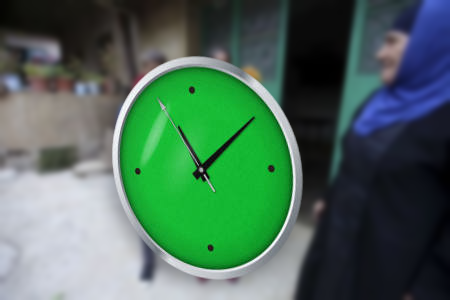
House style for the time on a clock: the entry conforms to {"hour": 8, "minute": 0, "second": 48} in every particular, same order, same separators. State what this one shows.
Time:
{"hour": 11, "minute": 8, "second": 55}
